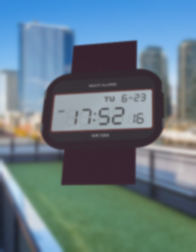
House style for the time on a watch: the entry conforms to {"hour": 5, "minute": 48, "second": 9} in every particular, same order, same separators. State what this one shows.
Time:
{"hour": 17, "minute": 52, "second": 16}
